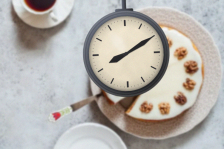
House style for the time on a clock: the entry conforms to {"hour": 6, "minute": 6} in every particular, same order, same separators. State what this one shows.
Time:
{"hour": 8, "minute": 10}
